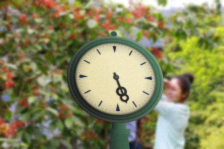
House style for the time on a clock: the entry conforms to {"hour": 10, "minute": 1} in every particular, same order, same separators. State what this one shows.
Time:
{"hour": 5, "minute": 27}
